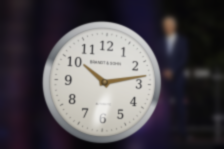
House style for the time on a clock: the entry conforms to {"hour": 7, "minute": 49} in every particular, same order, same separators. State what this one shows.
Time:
{"hour": 10, "minute": 13}
